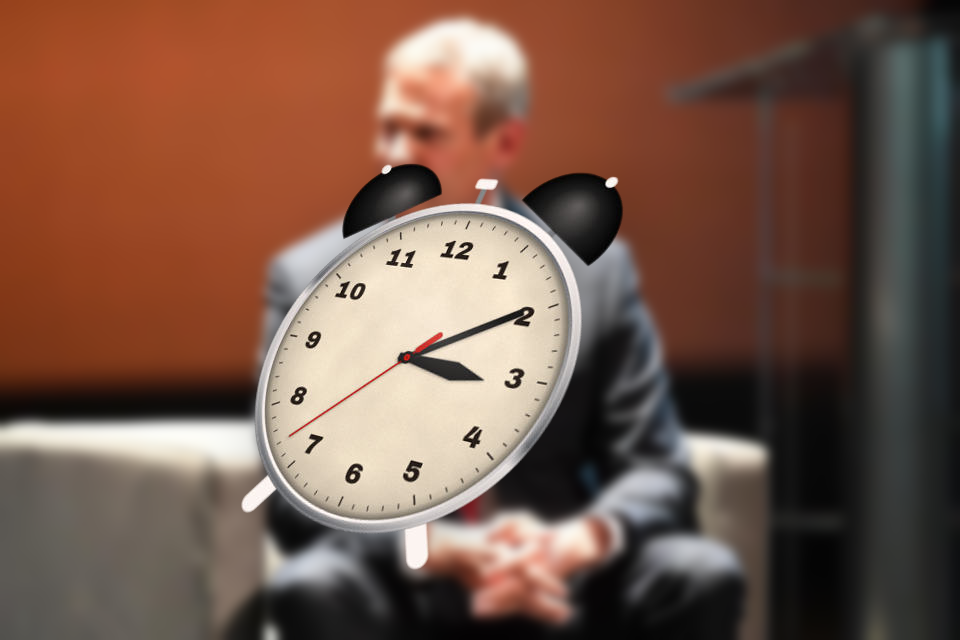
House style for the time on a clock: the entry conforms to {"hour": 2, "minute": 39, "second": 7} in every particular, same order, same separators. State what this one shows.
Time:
{"hour": 3, "minute": 9, "second": 37}
